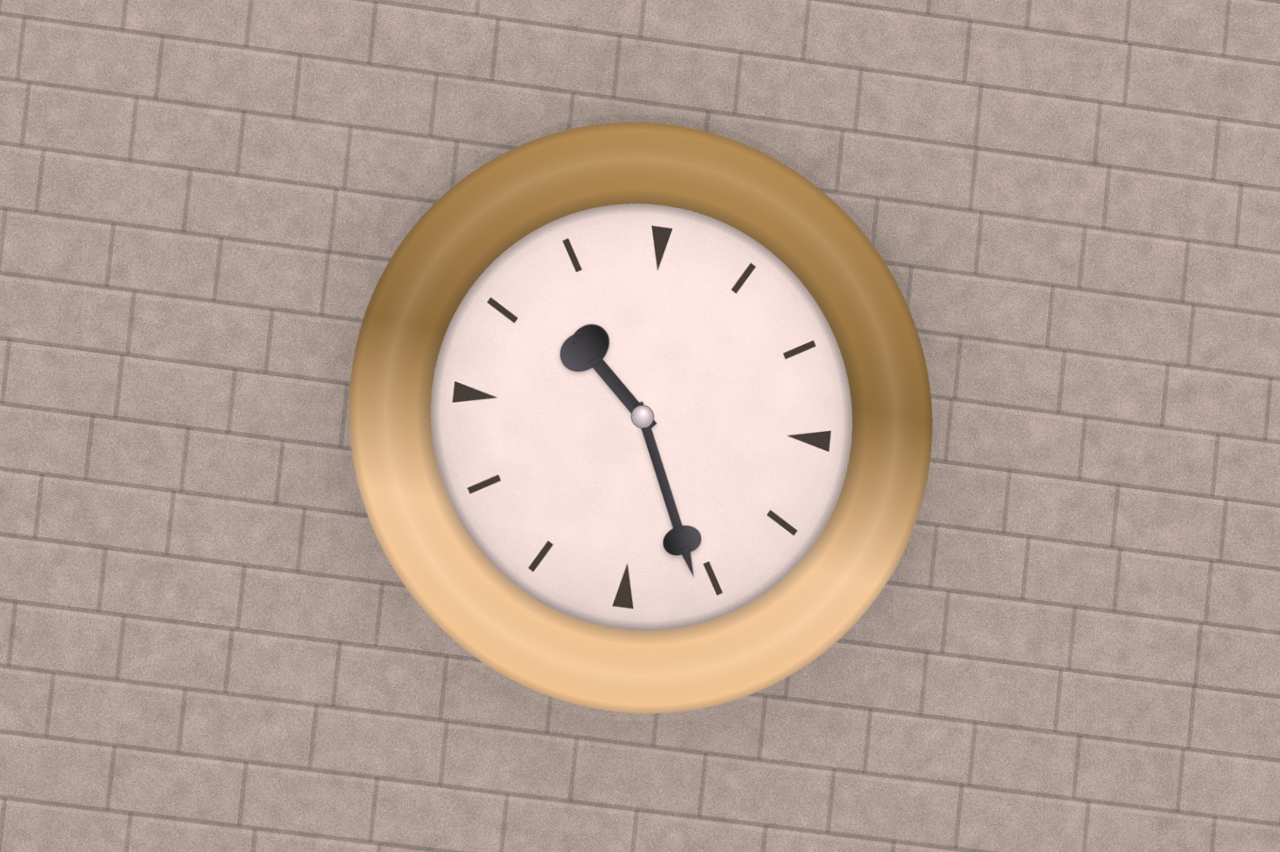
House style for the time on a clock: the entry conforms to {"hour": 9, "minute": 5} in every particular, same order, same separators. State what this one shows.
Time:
{"hour": 10, "minute": 26}
